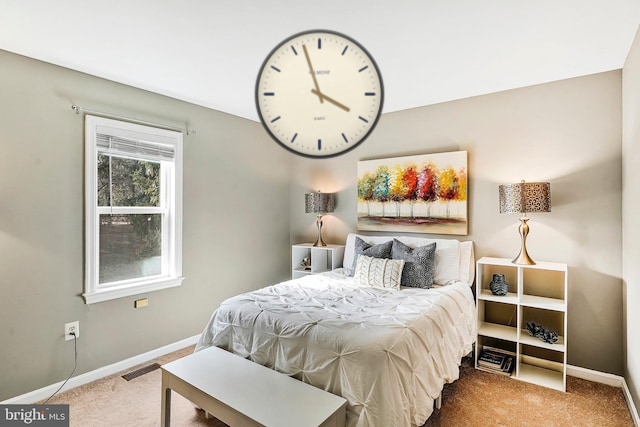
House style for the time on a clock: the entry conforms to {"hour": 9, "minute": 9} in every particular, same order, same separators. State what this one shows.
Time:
{"hour": 3, "minute": 57}
